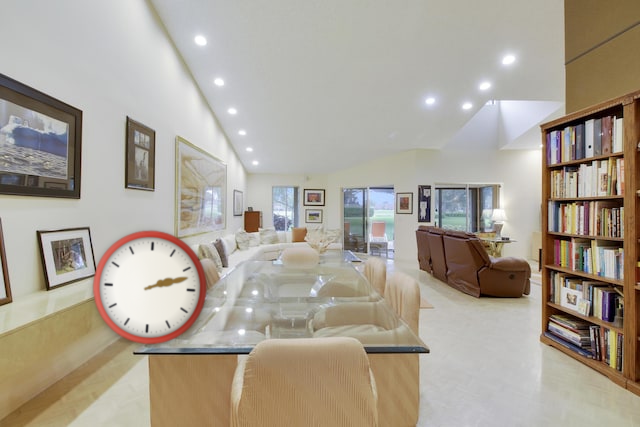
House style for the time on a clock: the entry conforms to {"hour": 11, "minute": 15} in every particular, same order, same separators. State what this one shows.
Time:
{"hour": 2, "minute": 12}
